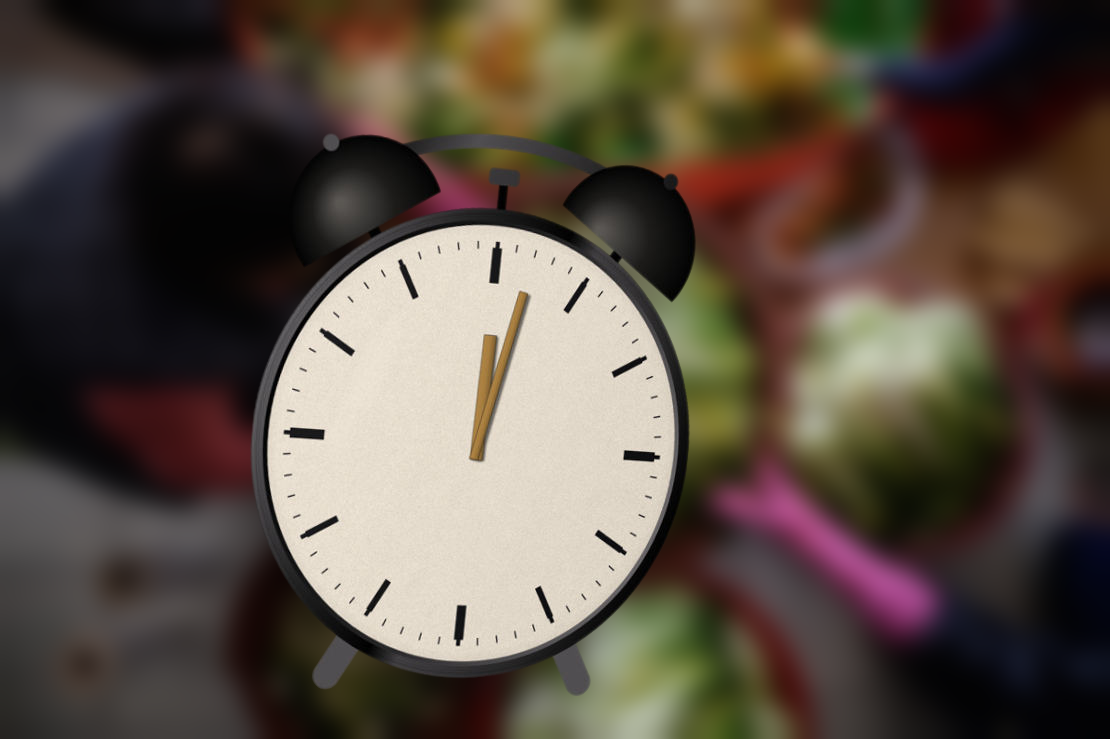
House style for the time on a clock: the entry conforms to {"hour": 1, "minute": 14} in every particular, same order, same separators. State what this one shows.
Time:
{"hour": 12, "minute": 2}
